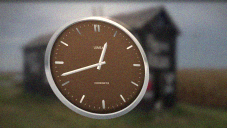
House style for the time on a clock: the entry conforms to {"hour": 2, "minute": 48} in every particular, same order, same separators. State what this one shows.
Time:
{"hour": 12, "minute": 42}
